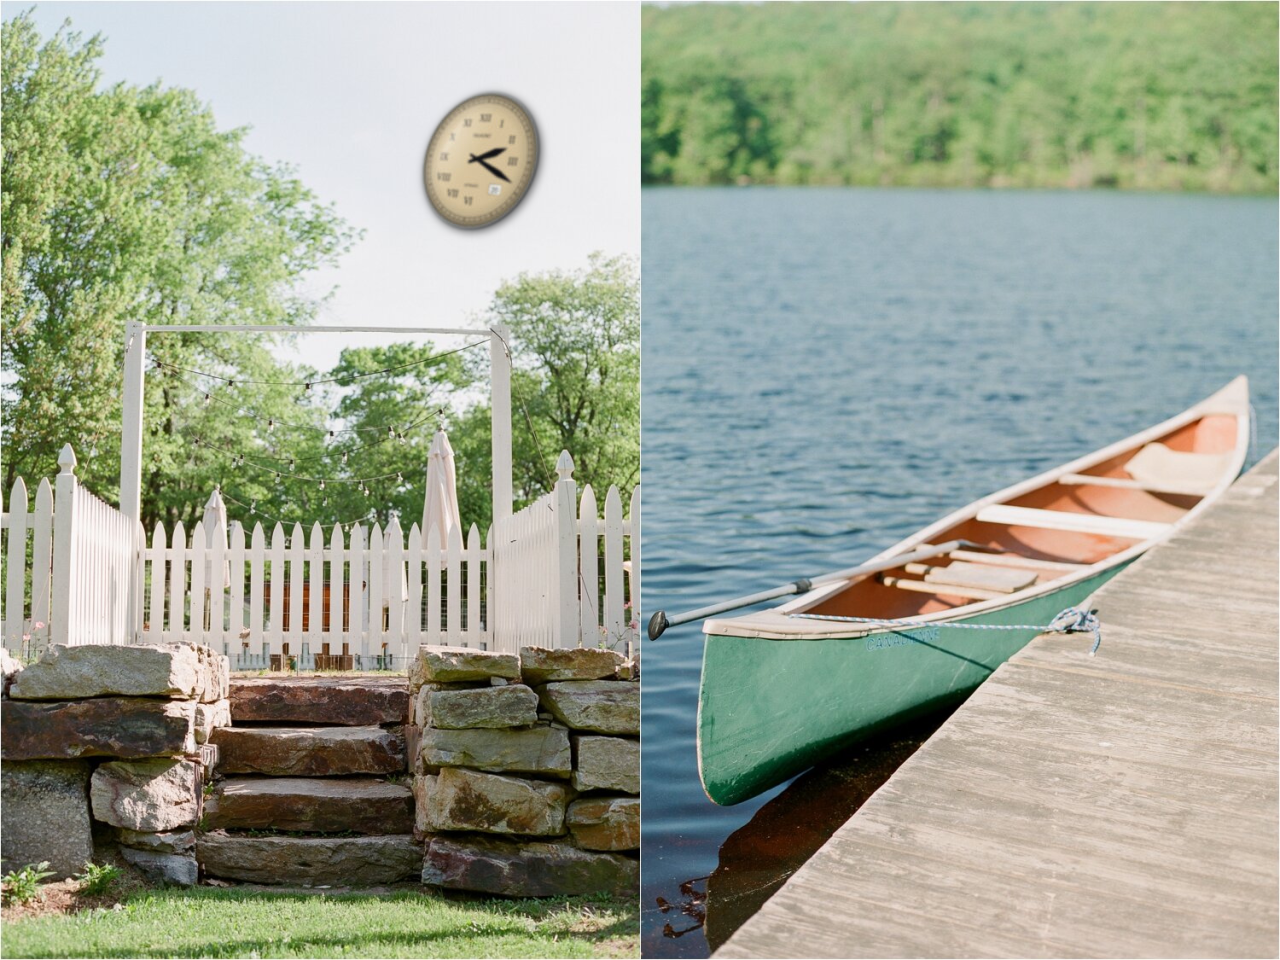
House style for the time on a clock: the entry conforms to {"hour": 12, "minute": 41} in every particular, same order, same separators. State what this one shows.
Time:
{"hour": 2, "minute": 19}
